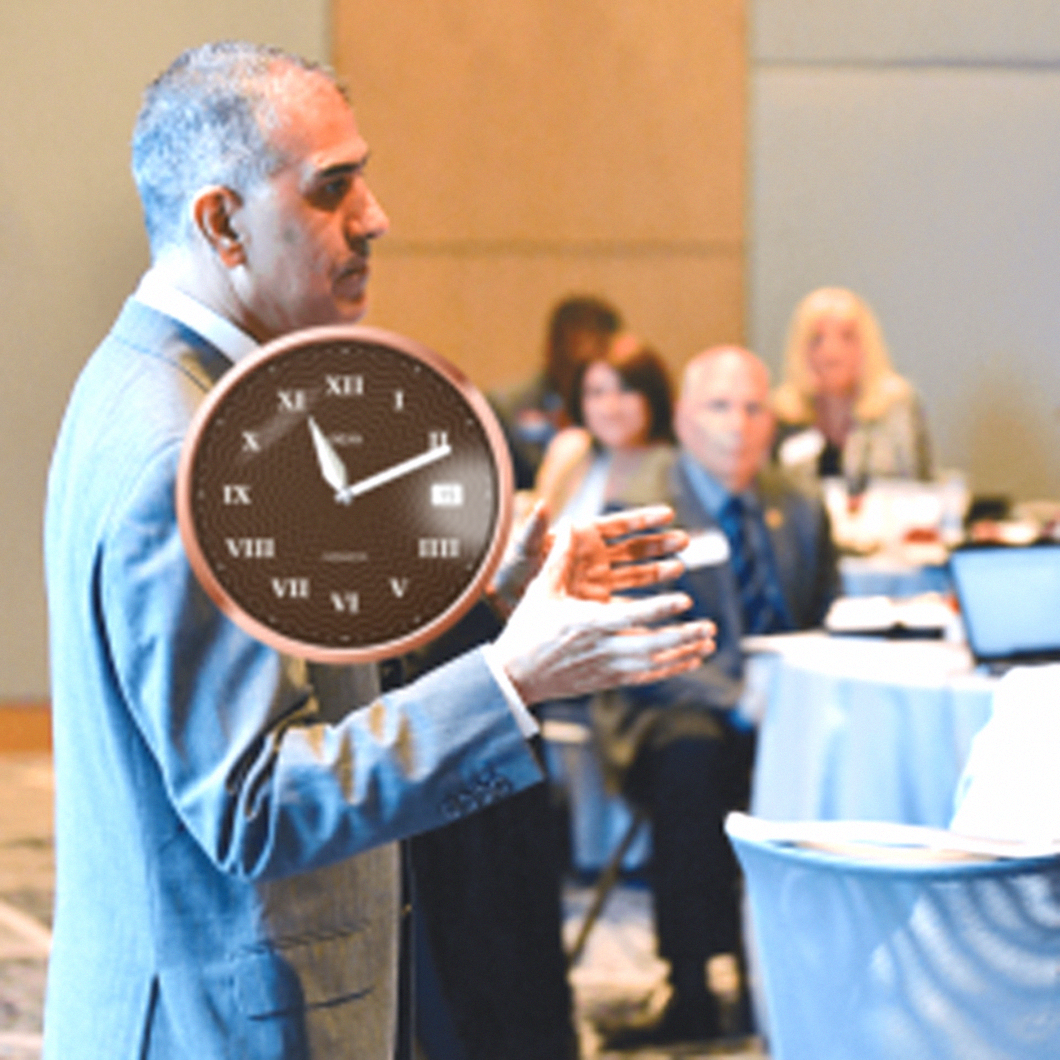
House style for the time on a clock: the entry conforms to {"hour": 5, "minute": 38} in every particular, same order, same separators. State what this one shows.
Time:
{"hour": 11, "minute": 11}
